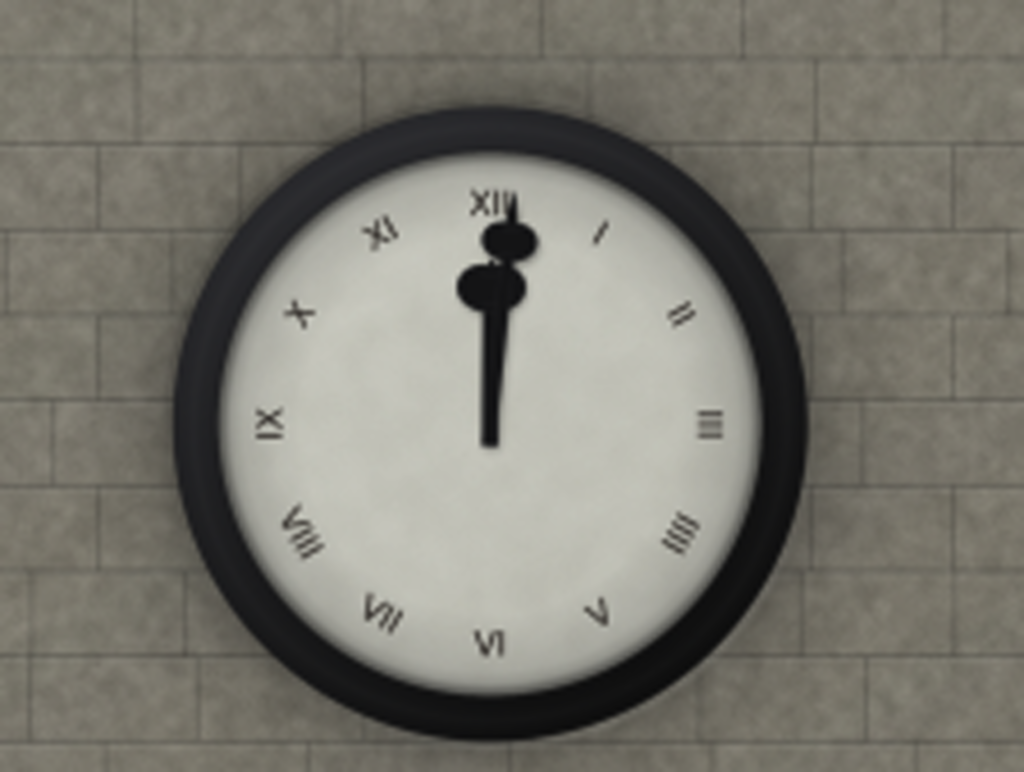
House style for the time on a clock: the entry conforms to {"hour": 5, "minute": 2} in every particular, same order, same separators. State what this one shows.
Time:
{"hour": 12, "minute": 1}
